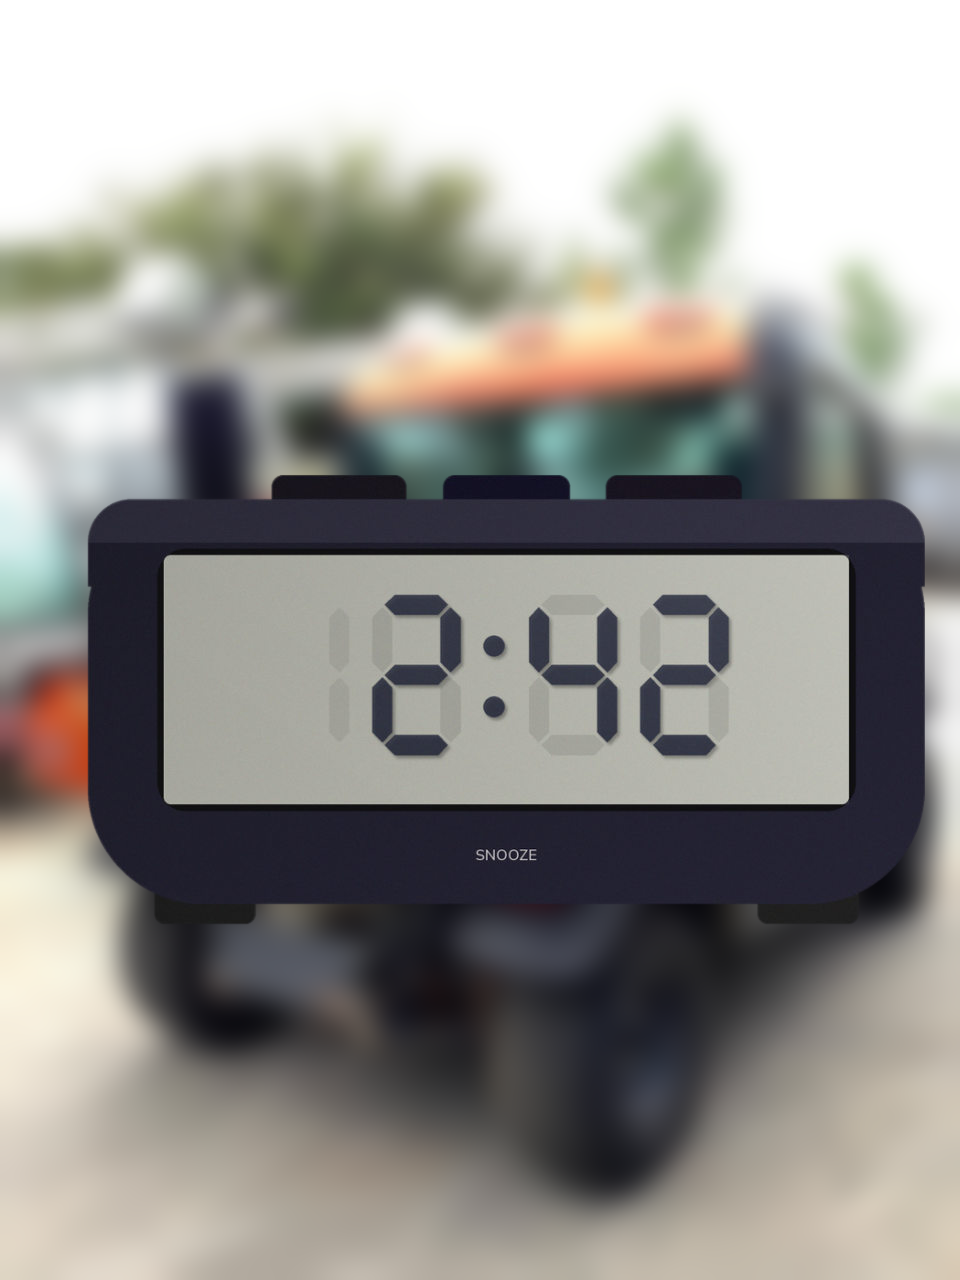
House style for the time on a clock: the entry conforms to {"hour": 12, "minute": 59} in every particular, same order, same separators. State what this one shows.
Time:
{"hour": 2, "minute": 42}
